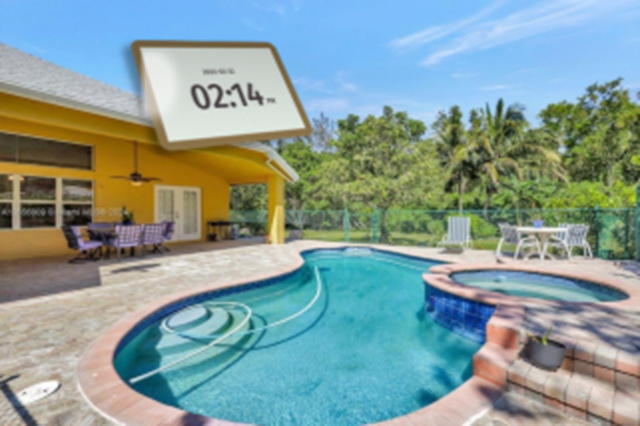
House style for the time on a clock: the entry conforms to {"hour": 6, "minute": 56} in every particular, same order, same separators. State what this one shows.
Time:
{"hour": 2, "minute": 14}
